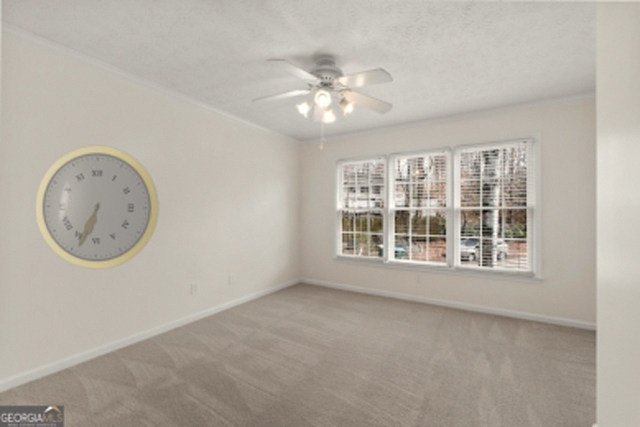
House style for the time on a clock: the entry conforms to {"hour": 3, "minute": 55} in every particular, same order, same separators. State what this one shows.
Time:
{"hour": 6, "minute": 34}
